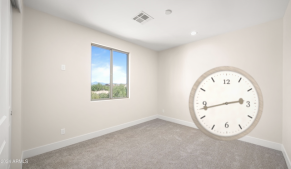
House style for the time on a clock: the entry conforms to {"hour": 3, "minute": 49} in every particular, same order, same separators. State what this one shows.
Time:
{"hour": 2, "minute": 43}
